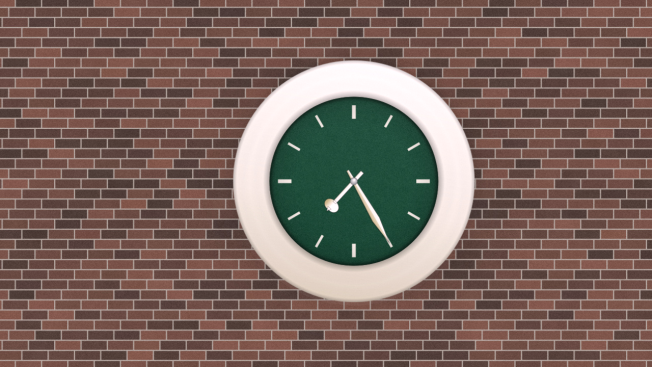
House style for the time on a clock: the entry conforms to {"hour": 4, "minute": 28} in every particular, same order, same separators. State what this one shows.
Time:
{"hour": 7, "minute": 25}
